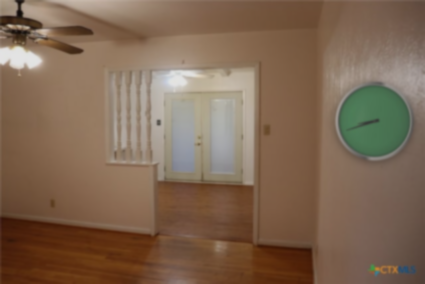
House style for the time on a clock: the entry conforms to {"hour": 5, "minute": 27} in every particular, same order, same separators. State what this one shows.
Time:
{"hour": 8, "minute": 42}
